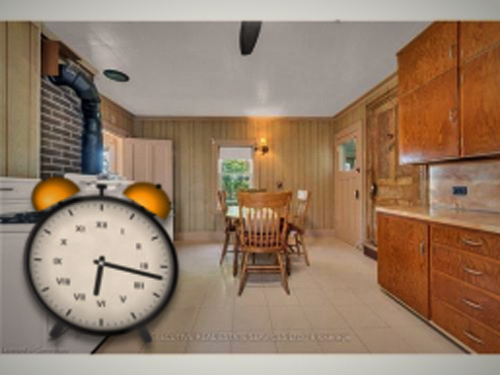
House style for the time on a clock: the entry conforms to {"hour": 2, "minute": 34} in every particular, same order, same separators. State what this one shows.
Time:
{"hour": 6, "minute": 17}
